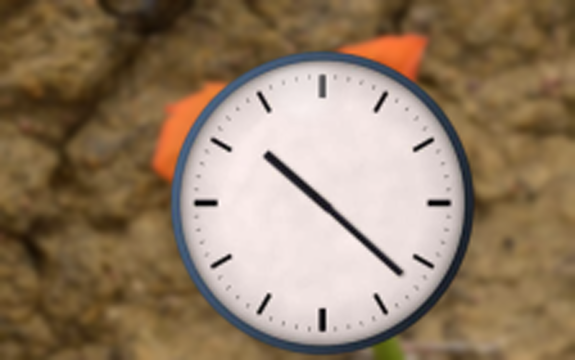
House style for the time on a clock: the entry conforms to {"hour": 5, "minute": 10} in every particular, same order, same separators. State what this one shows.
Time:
{"hour": 10, "minute": 22}
